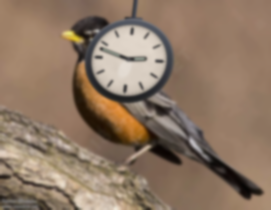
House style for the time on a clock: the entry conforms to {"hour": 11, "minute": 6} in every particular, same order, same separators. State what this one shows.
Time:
{"hour": 2, "minute": 48}
